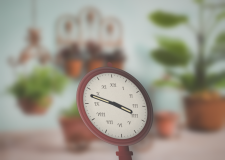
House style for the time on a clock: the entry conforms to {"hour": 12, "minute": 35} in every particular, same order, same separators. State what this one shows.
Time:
{"hour": 3, "minute": 48}
